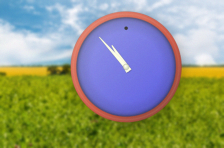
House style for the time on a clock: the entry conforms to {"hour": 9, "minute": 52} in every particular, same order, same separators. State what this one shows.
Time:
{"hour": 10, "minute": 53}
